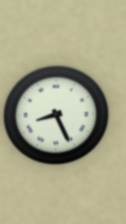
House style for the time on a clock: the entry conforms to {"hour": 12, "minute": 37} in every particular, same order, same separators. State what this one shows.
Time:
{"hour": 8, "minute": 26}
